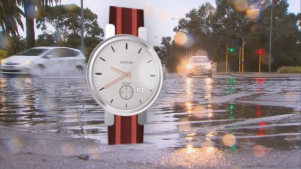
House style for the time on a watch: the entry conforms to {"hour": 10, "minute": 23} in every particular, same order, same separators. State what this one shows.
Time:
{"hour": 9, "minute": 40}
